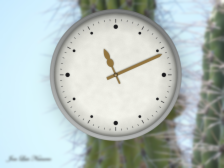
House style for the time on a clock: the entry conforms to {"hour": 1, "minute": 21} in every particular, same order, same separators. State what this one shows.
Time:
{"hour": 11, "minute": 11}
